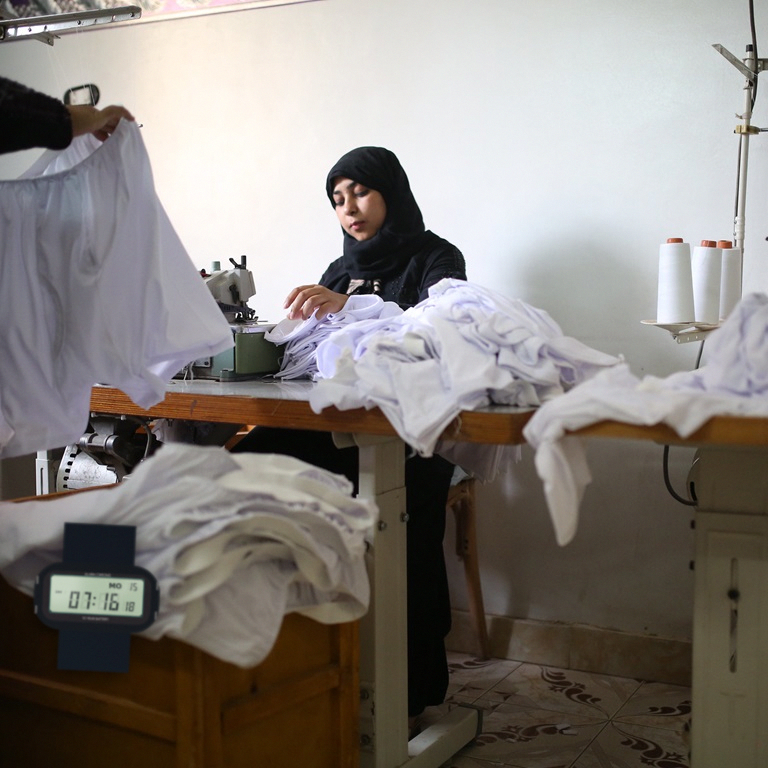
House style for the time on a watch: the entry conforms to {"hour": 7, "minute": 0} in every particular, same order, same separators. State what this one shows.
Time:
{"hour": 7, "minute": 16}
